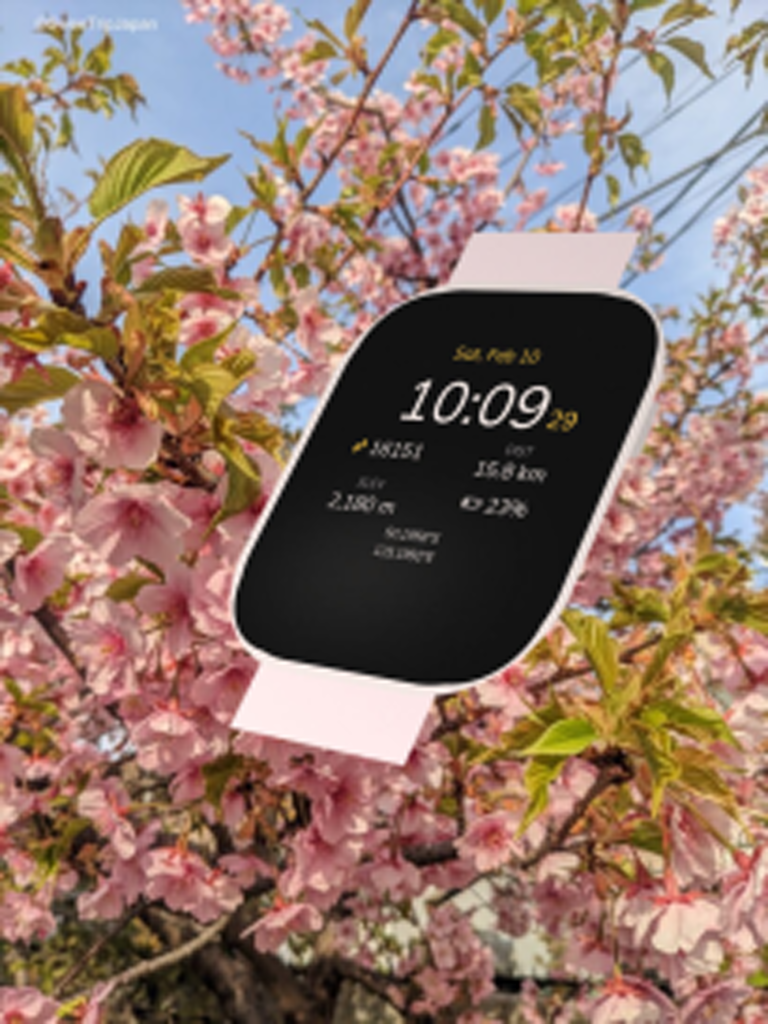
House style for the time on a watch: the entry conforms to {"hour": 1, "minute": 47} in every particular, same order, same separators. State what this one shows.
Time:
{"hour": 10, "minute": 9}
